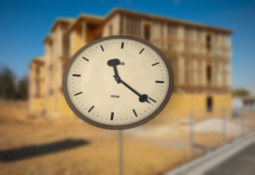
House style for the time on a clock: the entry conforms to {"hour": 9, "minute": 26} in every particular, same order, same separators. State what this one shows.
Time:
{"hour": 11, "minute": 21}
